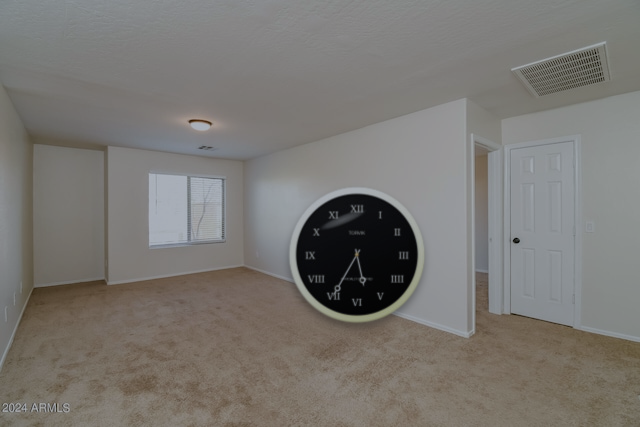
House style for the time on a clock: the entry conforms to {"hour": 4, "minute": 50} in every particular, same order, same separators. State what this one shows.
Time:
{"hour": 5, "minute": 35}
